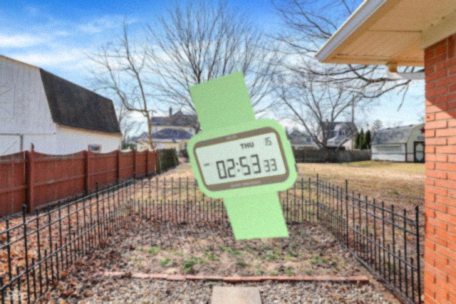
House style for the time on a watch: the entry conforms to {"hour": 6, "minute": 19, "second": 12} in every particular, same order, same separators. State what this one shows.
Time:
{"hour": 2, "minute": 53, "second": 33}
